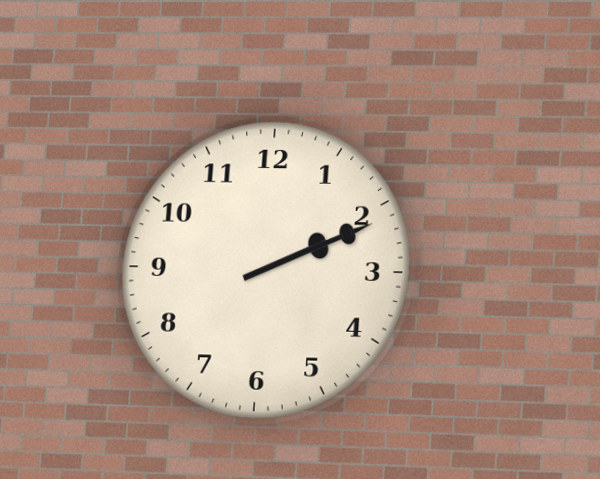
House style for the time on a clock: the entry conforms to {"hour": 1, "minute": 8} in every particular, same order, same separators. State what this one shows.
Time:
{"hour": 2, "minute": 11}
